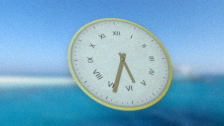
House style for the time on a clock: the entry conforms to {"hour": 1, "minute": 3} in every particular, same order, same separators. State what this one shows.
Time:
{"hour": 5, "minute": 34}
